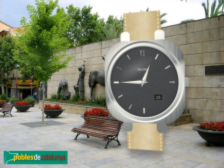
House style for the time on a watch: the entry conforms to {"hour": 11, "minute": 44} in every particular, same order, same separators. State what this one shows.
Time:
{"hour": 12, "minute": 45}
